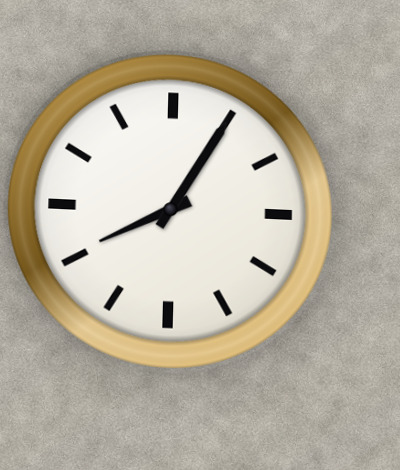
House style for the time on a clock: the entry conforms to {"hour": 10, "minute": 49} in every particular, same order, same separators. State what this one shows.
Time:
{"hour": 8, "minute": 5}
